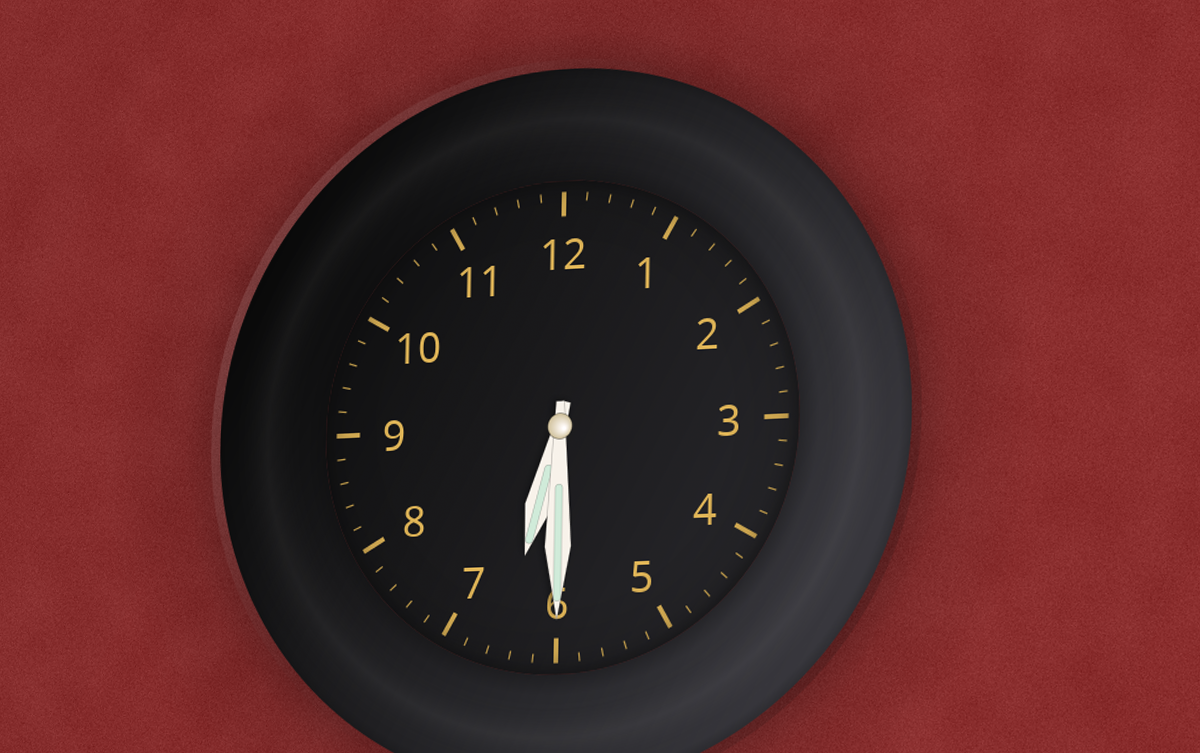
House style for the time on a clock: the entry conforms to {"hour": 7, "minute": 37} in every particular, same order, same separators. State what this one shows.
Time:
{"hour": 6, "minute": 30}
